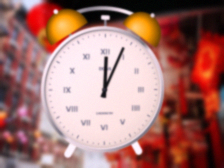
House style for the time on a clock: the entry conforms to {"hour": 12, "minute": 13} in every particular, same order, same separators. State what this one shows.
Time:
{"hour": 12, "minute": 4}
